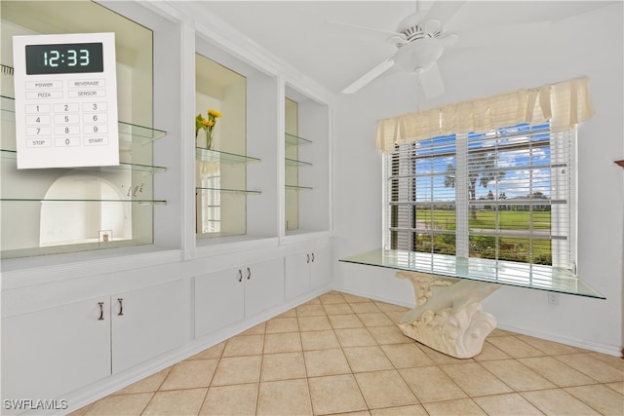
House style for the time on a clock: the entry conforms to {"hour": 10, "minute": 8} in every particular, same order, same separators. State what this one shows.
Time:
{"hour": 12, "minute": 33}
